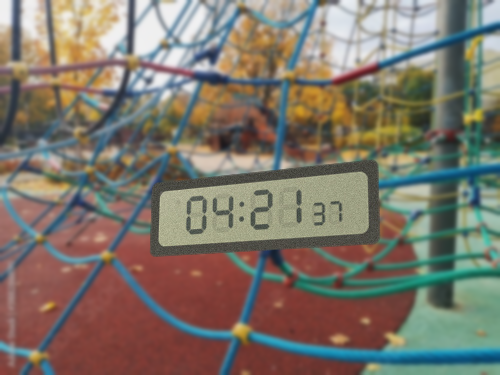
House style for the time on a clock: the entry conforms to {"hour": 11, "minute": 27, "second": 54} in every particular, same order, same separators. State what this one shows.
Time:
{"hour": 4, "minute": 21, "second": 37}
